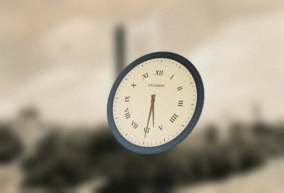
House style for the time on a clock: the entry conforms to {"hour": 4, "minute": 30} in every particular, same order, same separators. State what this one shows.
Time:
{"hour": 5, "minute": 30}
